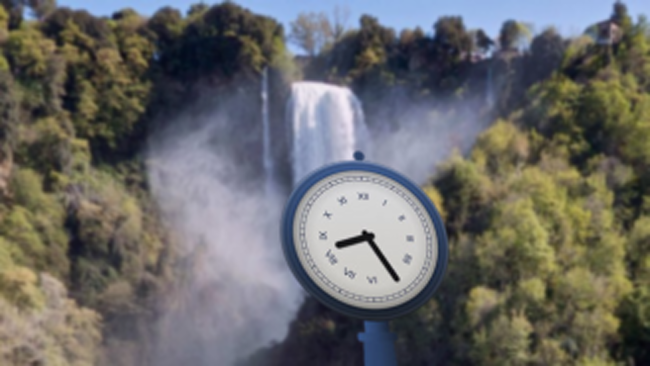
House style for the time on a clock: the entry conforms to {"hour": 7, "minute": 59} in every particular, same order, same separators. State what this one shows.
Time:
{"hour": 8, "minute": 25}
